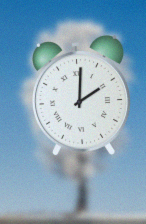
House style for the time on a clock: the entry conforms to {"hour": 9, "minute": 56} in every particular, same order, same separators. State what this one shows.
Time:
{"hour": 2, "minute": 1}
